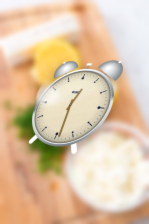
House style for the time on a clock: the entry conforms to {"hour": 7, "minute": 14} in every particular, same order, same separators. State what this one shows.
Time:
{"hour": 12, "minute": 29}
